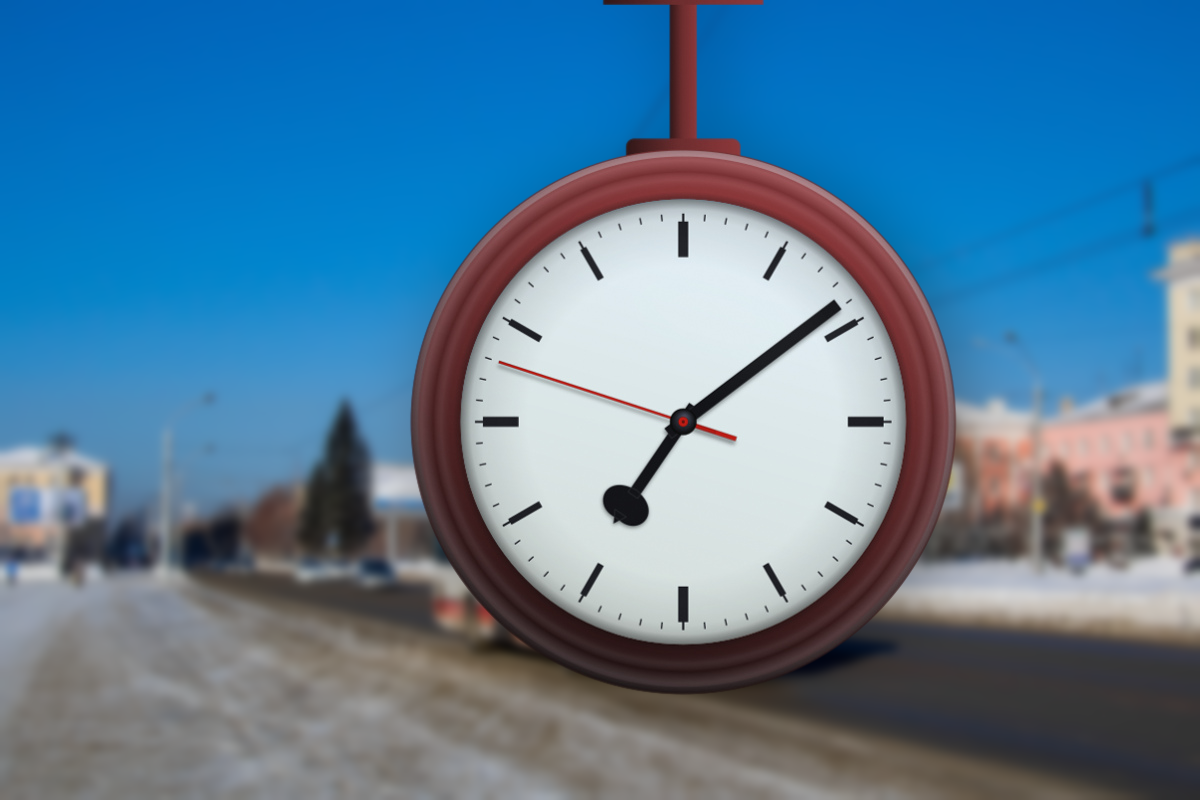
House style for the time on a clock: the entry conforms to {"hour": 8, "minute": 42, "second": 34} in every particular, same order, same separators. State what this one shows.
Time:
{"hour": 7, "minute": 8, "second": 48}
